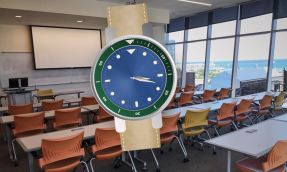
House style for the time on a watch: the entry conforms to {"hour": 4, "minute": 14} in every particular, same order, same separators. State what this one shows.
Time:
{"hour": 3, "minute": 18}
